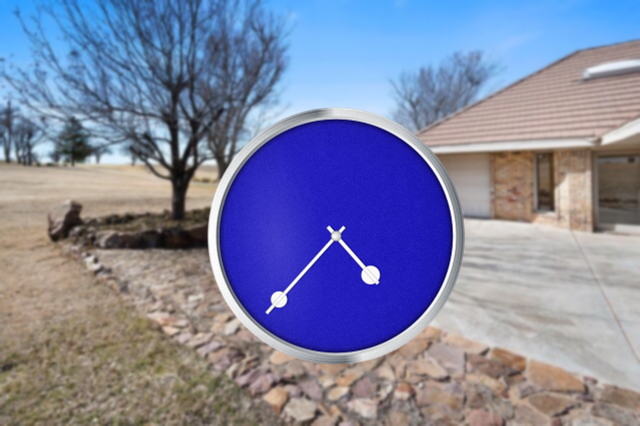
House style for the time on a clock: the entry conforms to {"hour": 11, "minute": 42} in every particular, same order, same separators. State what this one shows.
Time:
{"hour": 4, "minute": 37}
